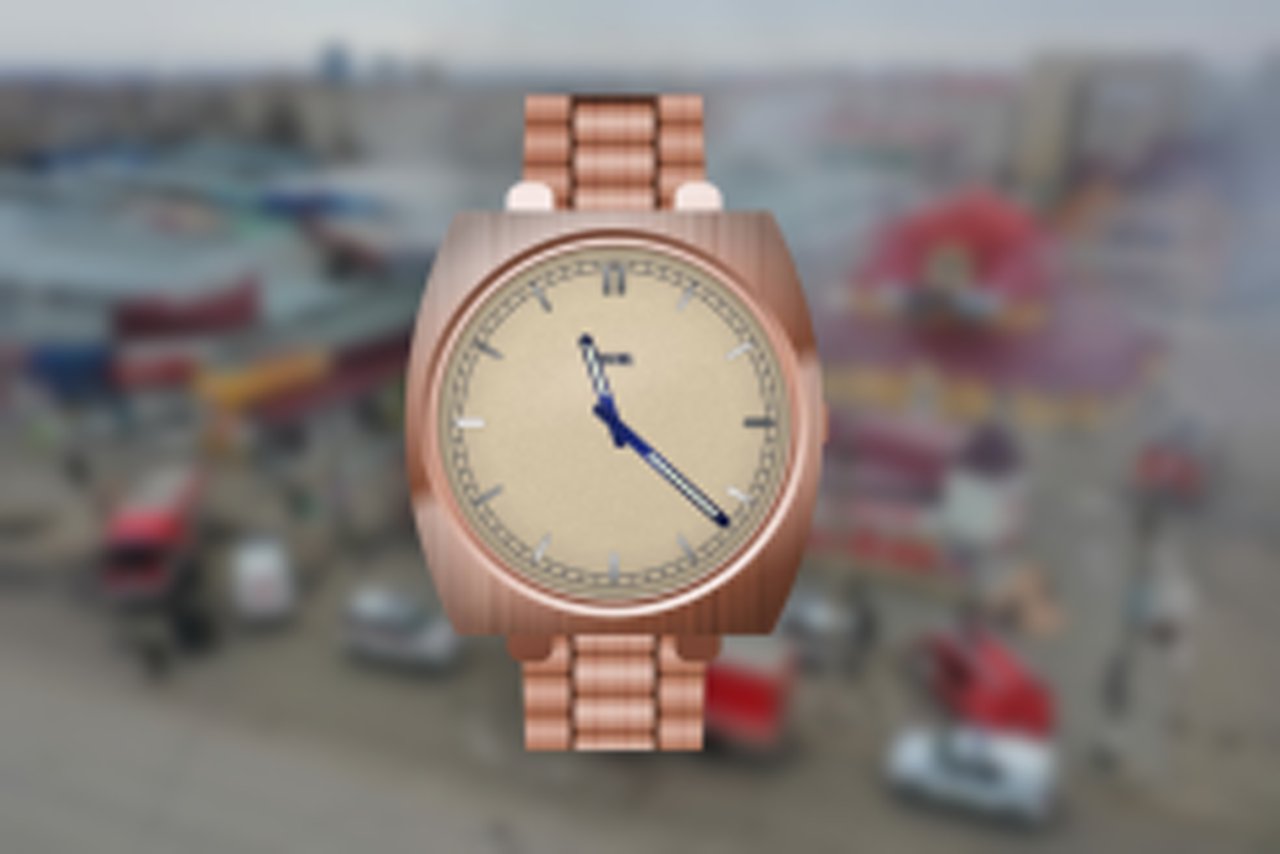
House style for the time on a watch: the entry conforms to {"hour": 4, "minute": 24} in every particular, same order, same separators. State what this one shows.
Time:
{"hour": 11, "minute": 22}
